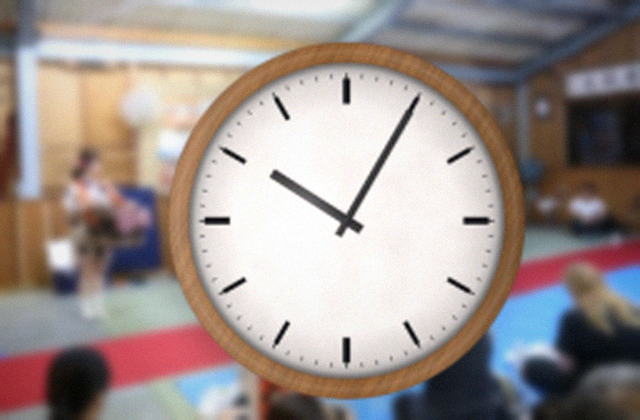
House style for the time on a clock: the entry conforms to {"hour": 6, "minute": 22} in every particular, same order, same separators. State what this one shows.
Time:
{"hour": 10, "minute": 5}
